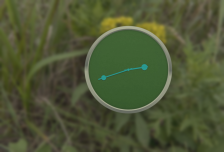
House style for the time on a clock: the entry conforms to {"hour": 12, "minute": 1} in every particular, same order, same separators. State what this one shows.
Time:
{"hour": 2, "minute": 42}
